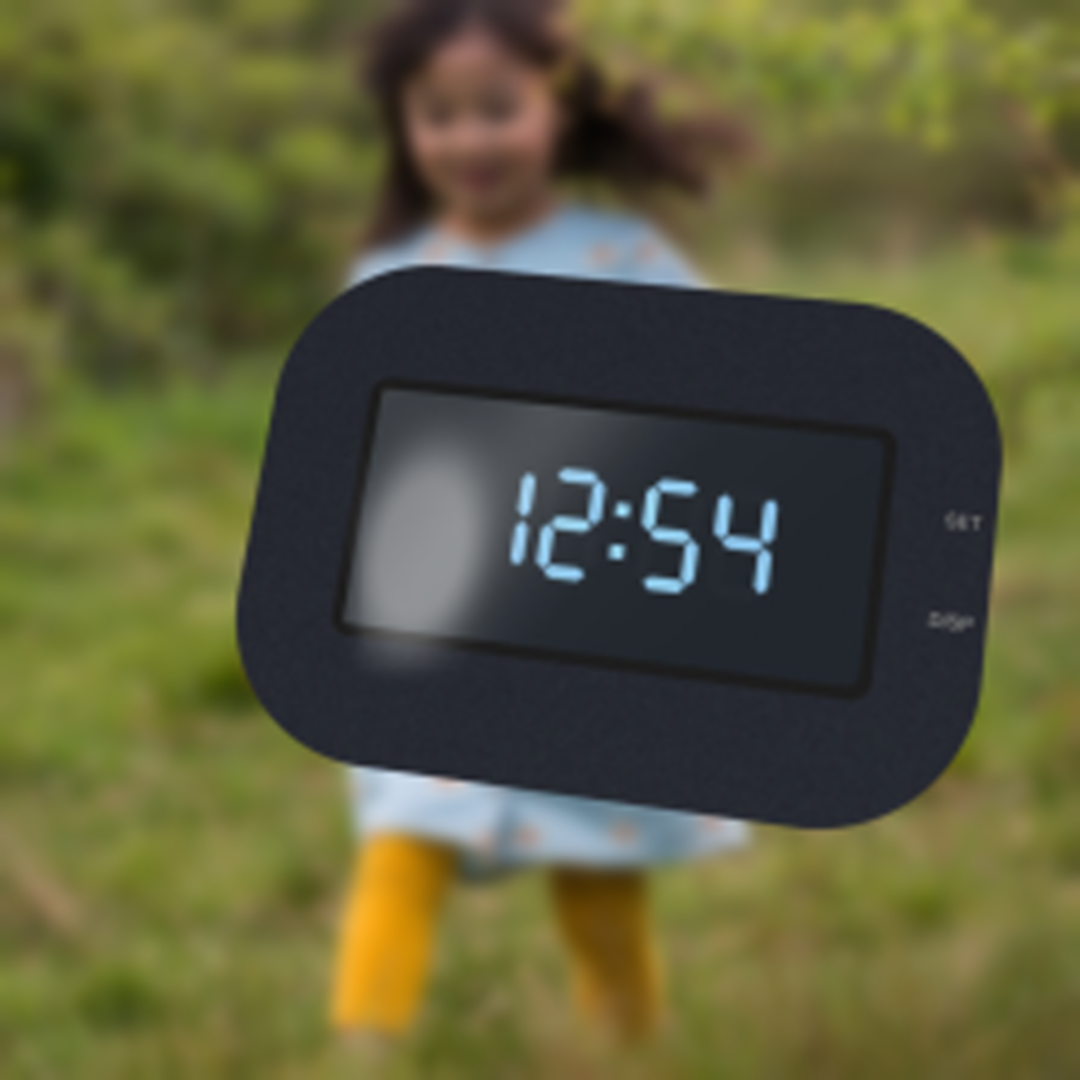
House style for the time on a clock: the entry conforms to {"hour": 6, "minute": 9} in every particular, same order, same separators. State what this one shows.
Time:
{"hour": 12, "minute": 54}
